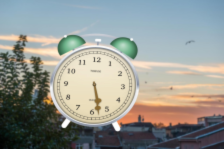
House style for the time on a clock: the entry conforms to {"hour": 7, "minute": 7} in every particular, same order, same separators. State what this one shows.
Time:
{"hour": 5, "minute": 28}
